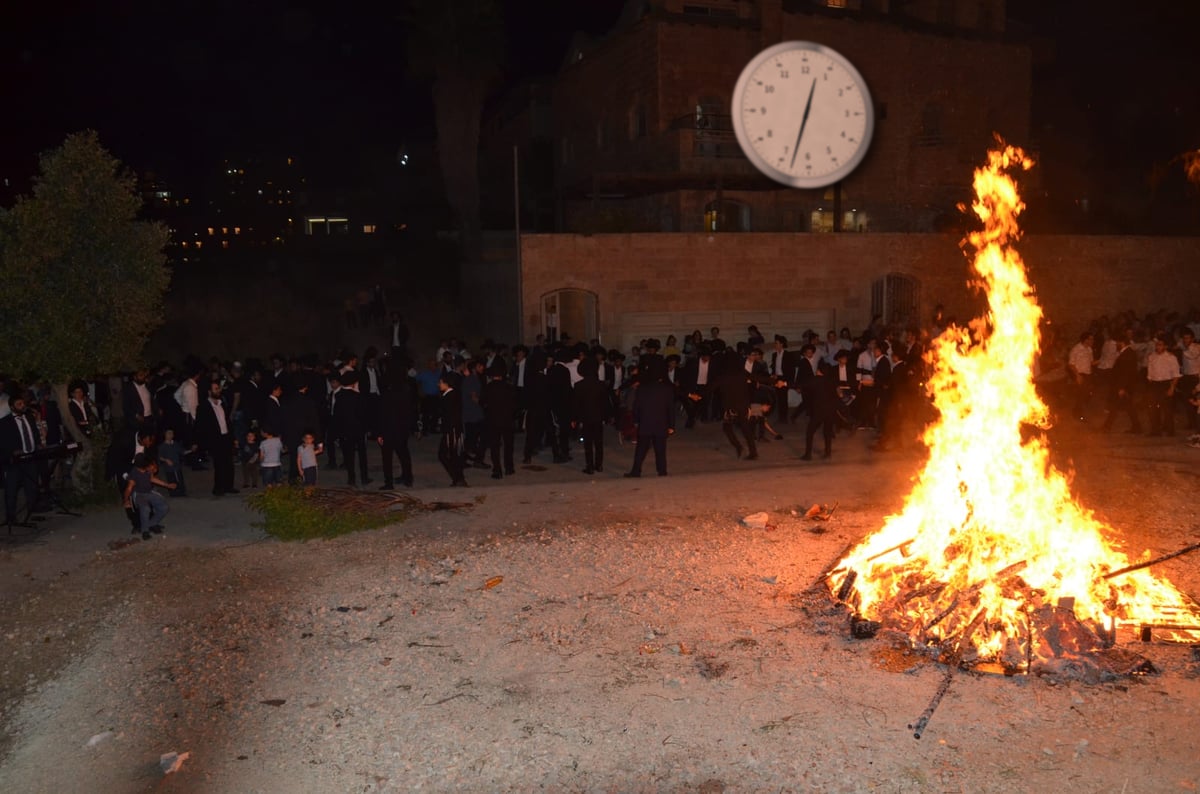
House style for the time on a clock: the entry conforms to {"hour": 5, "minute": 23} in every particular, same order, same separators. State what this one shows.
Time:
{"hour": 12, "minute": 33}
